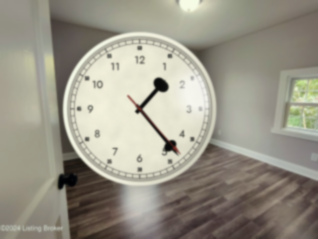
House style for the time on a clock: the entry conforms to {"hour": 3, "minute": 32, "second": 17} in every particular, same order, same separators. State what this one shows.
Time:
{"hour": 1, "minute": 23, "second": 23}
